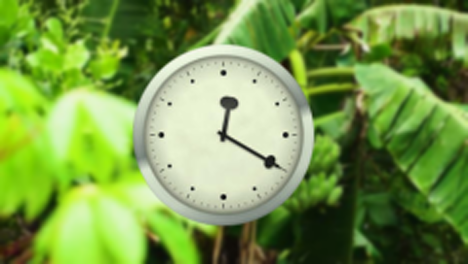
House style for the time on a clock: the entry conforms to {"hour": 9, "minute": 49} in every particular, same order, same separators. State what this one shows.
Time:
{"hour": 12, "minute": 20}
